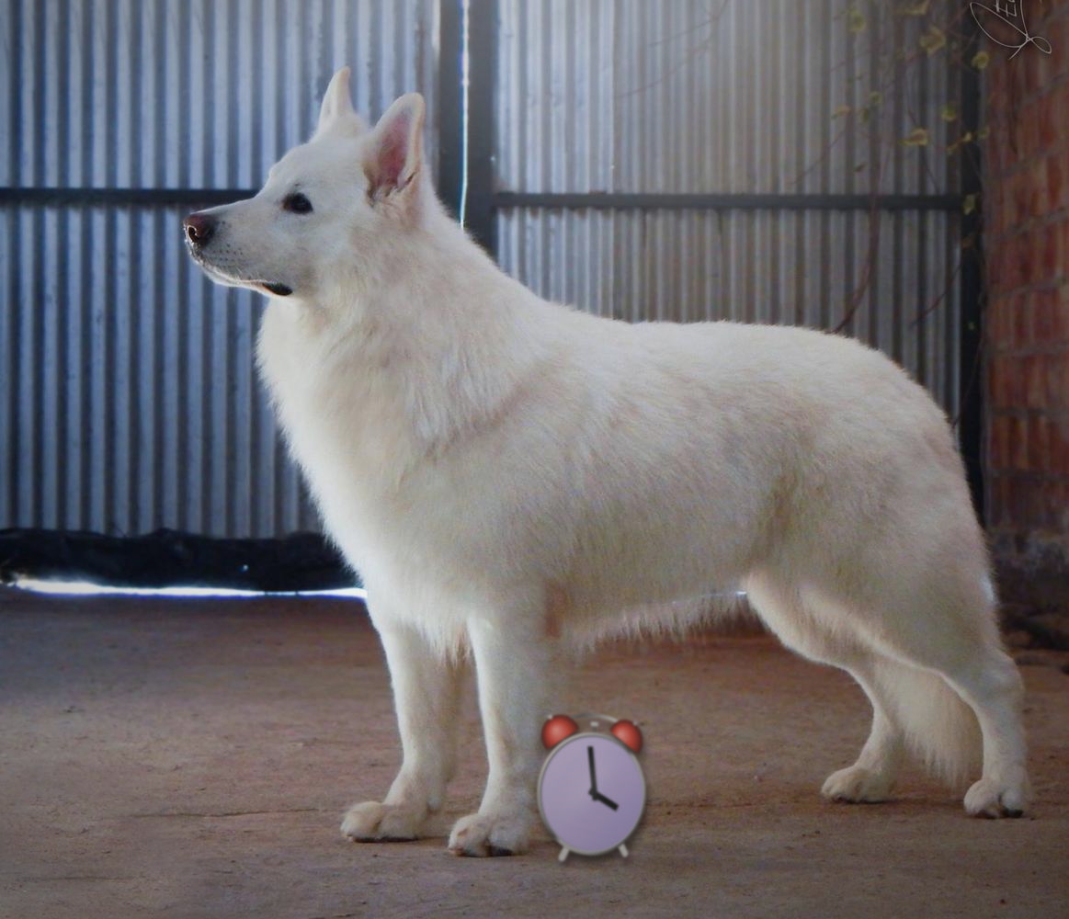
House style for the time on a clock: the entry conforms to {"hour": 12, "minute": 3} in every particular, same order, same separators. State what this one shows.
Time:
{"hour": 3, "minute": 59}
